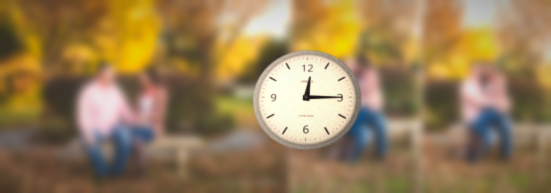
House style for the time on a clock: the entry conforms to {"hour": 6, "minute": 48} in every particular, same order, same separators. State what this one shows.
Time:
{"hour": 12, "minute": 15}
